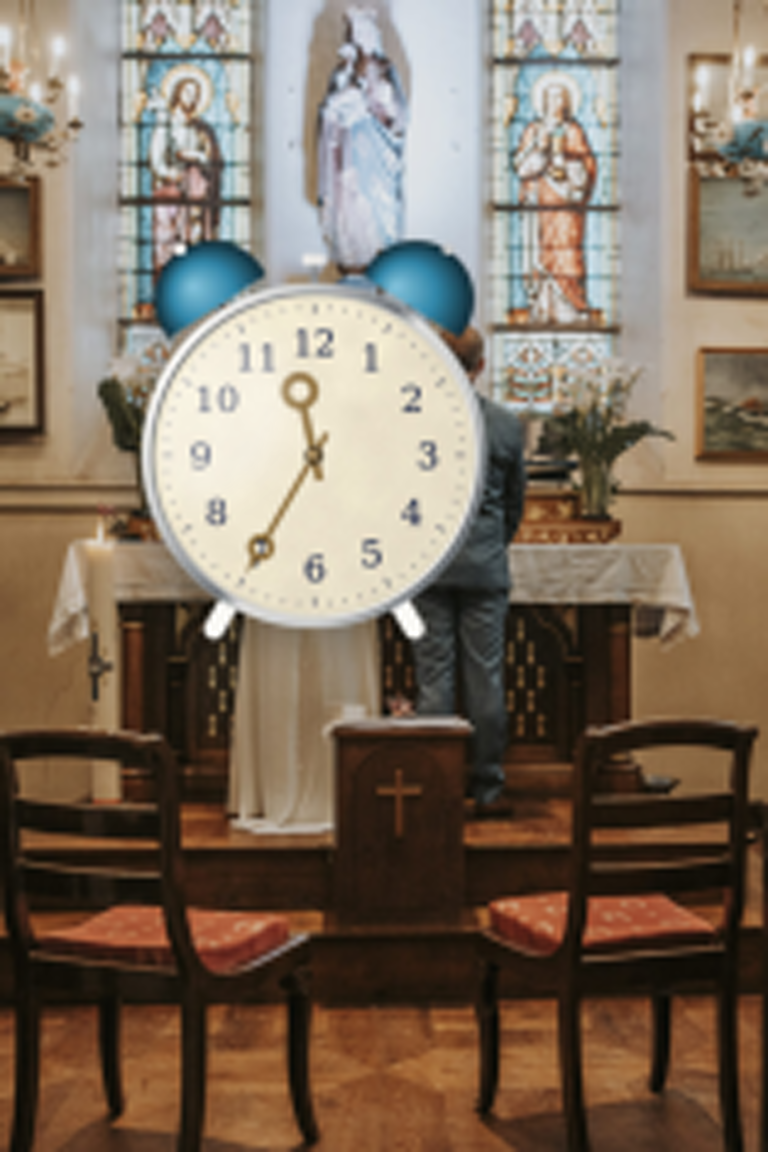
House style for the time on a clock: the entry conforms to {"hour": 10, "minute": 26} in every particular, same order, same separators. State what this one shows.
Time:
{"hour": 11, "minute": 35}
